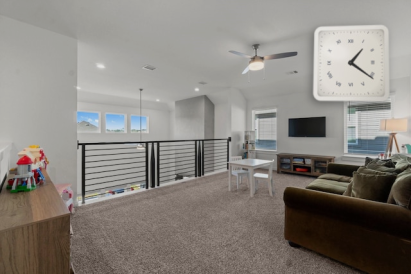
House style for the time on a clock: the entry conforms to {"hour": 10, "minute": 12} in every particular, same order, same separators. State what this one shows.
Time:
{"hour": 1, "minute": 21}
